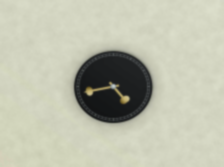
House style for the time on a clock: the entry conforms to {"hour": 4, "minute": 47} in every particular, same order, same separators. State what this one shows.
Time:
{"hour": 4, "minute": 43}
